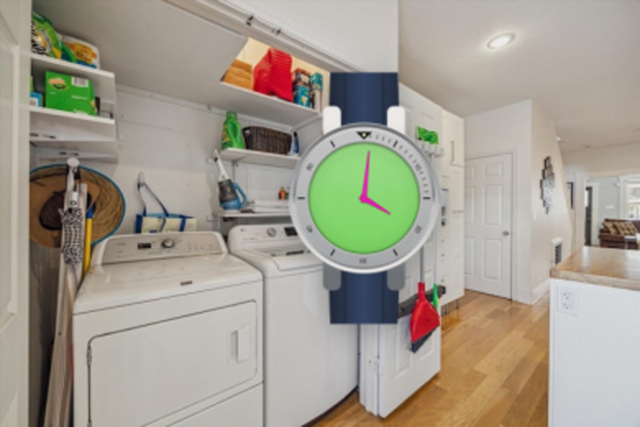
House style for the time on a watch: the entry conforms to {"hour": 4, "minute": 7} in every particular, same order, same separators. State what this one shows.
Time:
{"hour": 4, "minute": 1}
